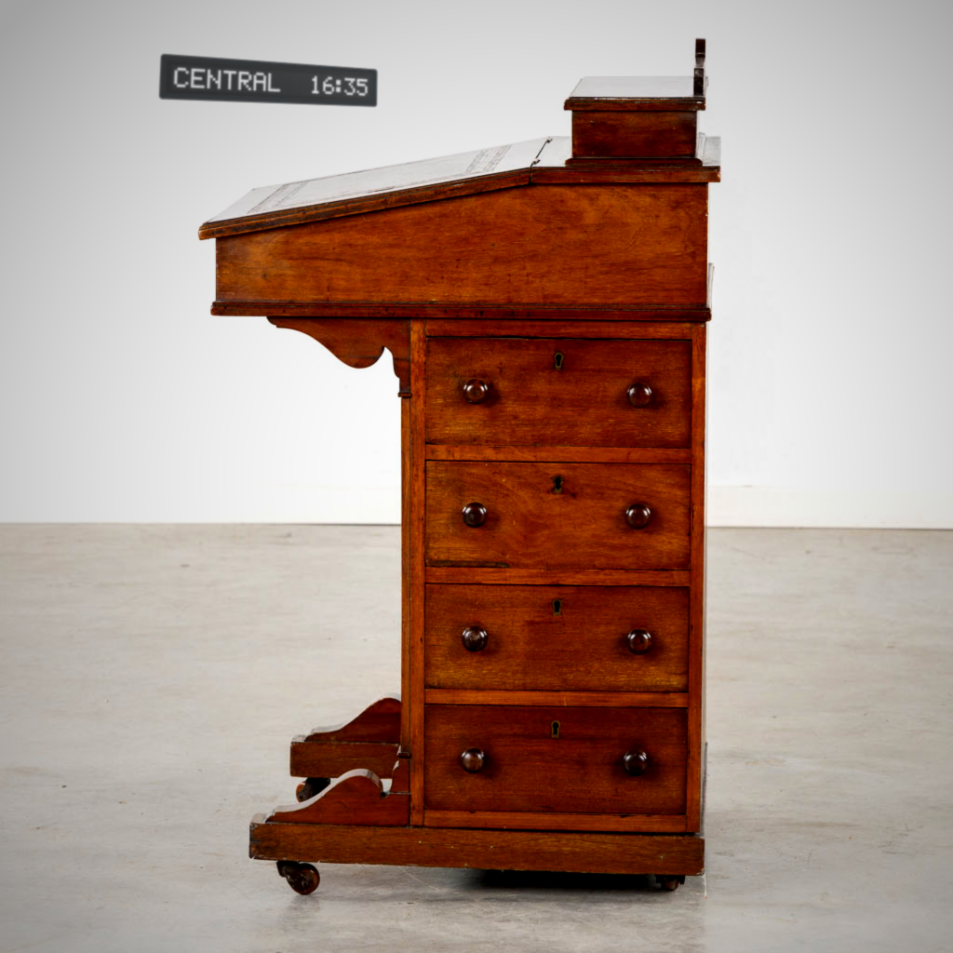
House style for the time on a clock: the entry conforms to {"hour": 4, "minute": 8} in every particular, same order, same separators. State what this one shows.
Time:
{"hour": 16, "minute": 35}
